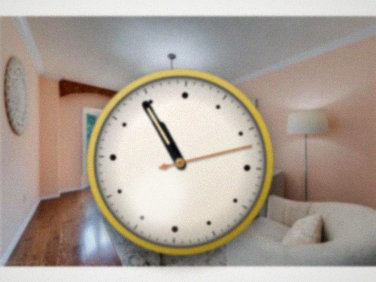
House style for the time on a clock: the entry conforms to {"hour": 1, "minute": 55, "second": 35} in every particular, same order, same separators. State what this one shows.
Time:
{"hour": 10, "minute": 54, "second": 12}
